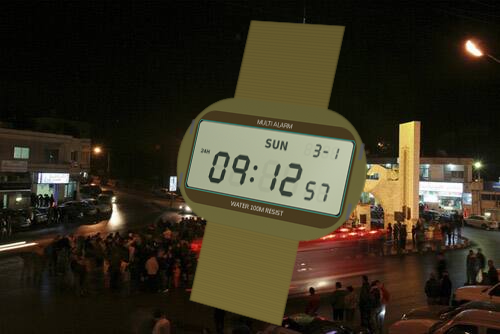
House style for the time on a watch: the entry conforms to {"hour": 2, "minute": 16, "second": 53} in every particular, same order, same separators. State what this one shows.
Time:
{"hour": 9, "minute": 12, "second": 57}
